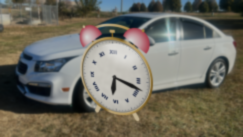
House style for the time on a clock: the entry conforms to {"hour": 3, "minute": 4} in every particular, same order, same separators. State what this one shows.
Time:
{"hour": 6, "minute": 18}
